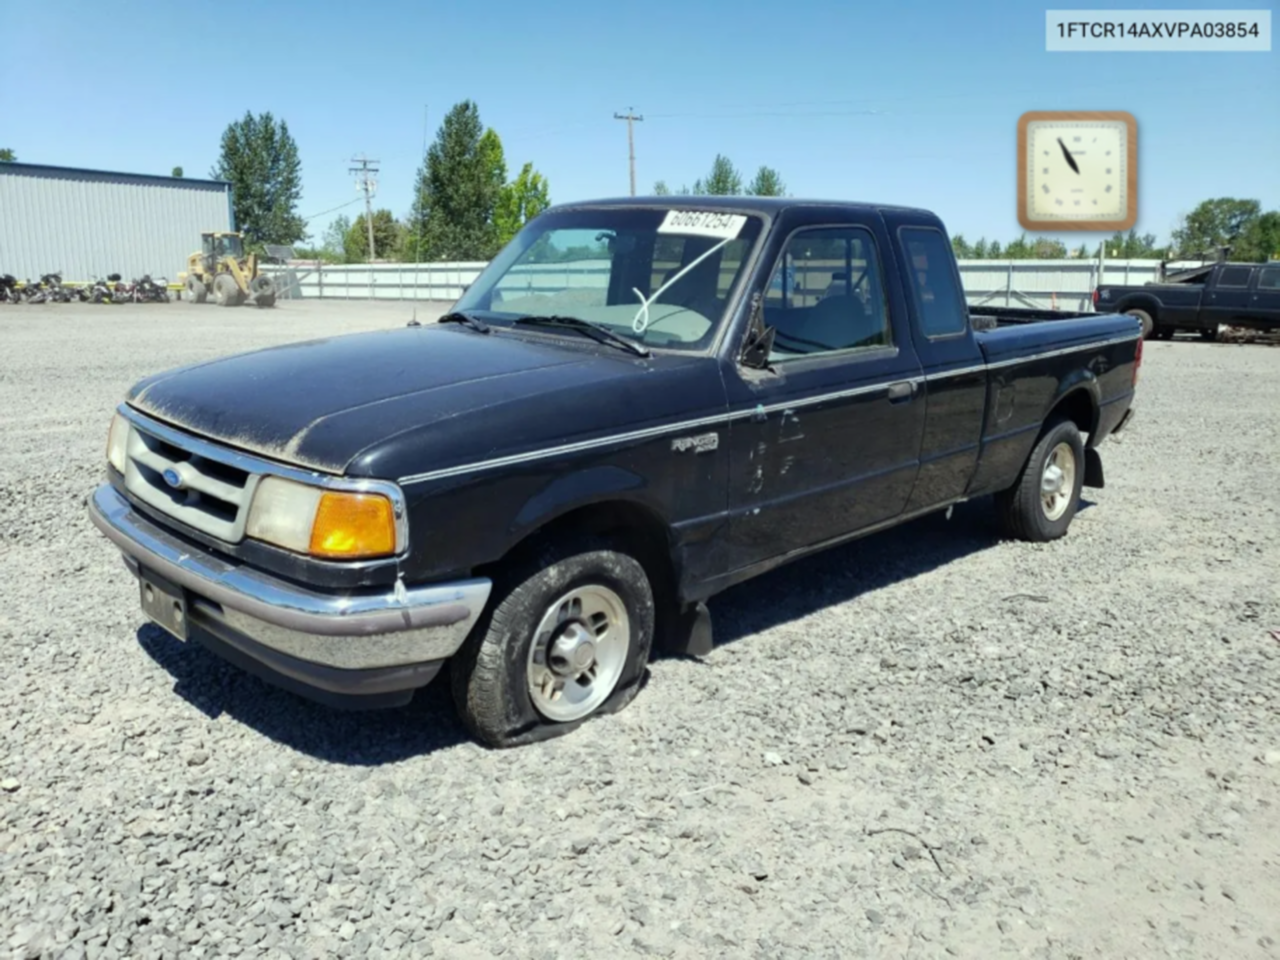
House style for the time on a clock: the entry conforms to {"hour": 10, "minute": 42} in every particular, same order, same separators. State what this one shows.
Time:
{"hour": 10, "minute": 55}
